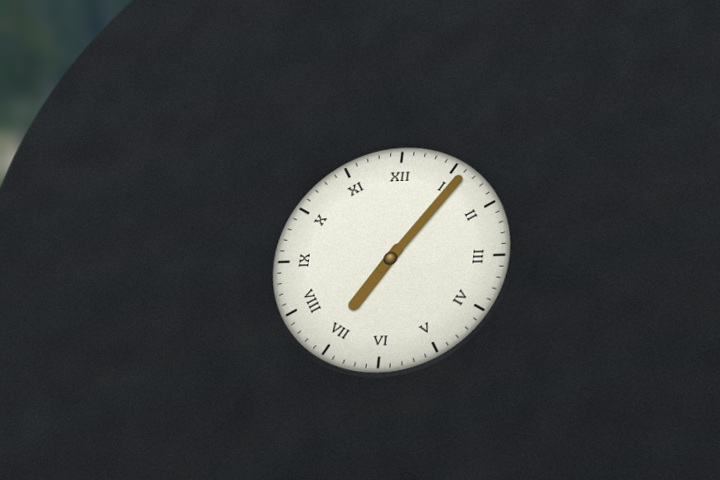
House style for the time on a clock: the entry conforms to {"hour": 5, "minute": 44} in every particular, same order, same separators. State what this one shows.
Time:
{"hour": 7, "minute": 6}
